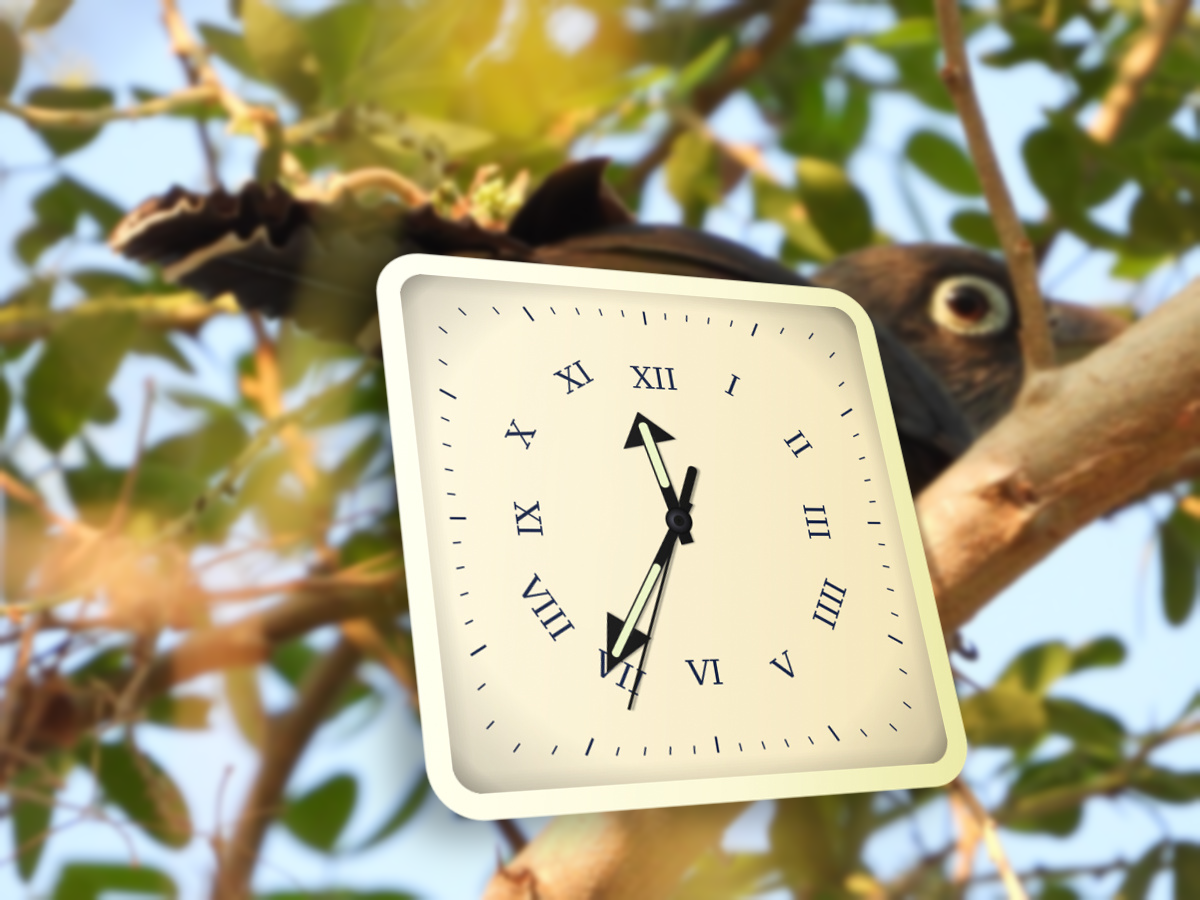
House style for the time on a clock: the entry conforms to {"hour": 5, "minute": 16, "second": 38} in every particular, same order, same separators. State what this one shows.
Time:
{"hour": 11, "minute": 35, "second": 34}
